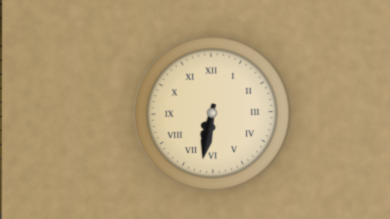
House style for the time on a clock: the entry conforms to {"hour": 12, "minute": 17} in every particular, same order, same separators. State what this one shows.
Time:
{"hour": 6, "minute": 32}
